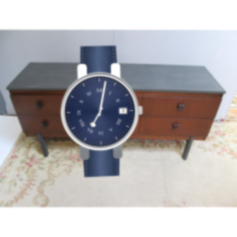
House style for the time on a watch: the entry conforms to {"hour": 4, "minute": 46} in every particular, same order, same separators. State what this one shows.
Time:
{"hour": 7, "minute": 2}
